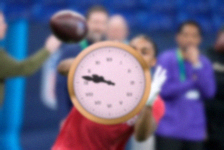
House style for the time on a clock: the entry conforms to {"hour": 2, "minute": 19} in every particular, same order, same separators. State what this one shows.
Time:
{"hour": 9, "minute": 47}
